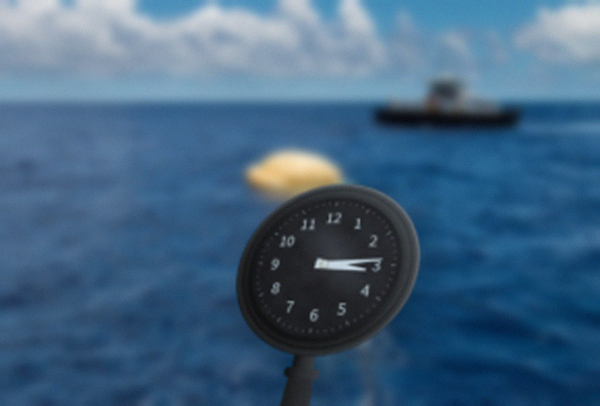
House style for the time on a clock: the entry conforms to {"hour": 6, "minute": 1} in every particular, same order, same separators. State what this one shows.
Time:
{"hour": 3, "minute": 14}
